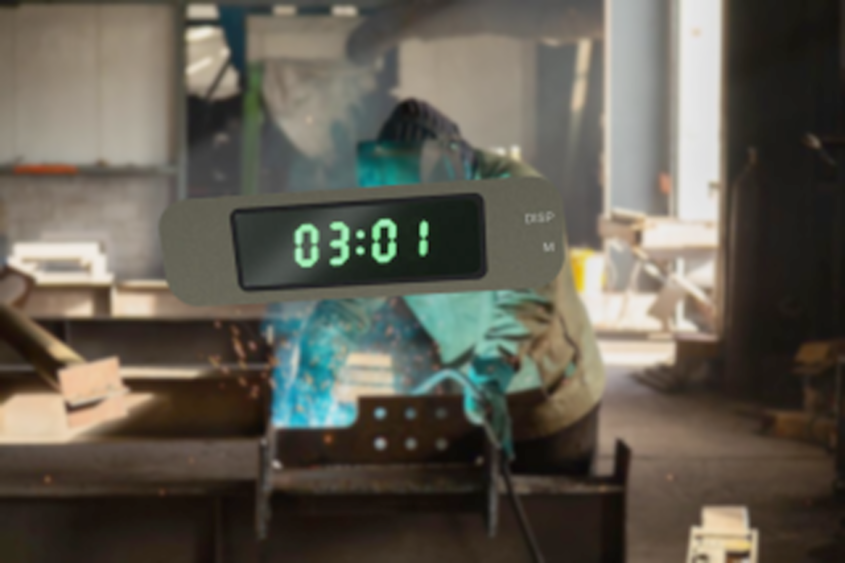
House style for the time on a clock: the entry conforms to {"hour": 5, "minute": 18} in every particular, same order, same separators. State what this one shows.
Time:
{"hour": 3, "minute": 1}
